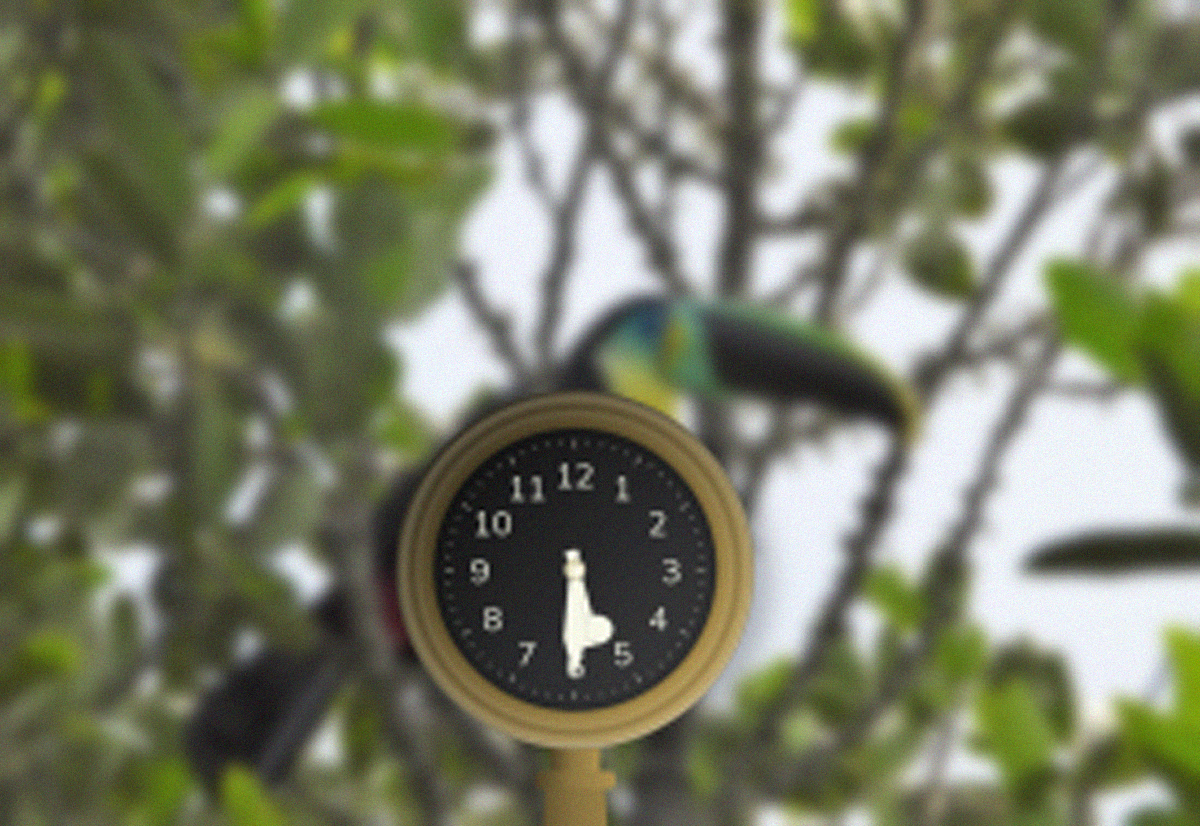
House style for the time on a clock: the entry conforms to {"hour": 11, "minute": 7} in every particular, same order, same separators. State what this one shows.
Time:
{"hour": 5, "minute": 30}
